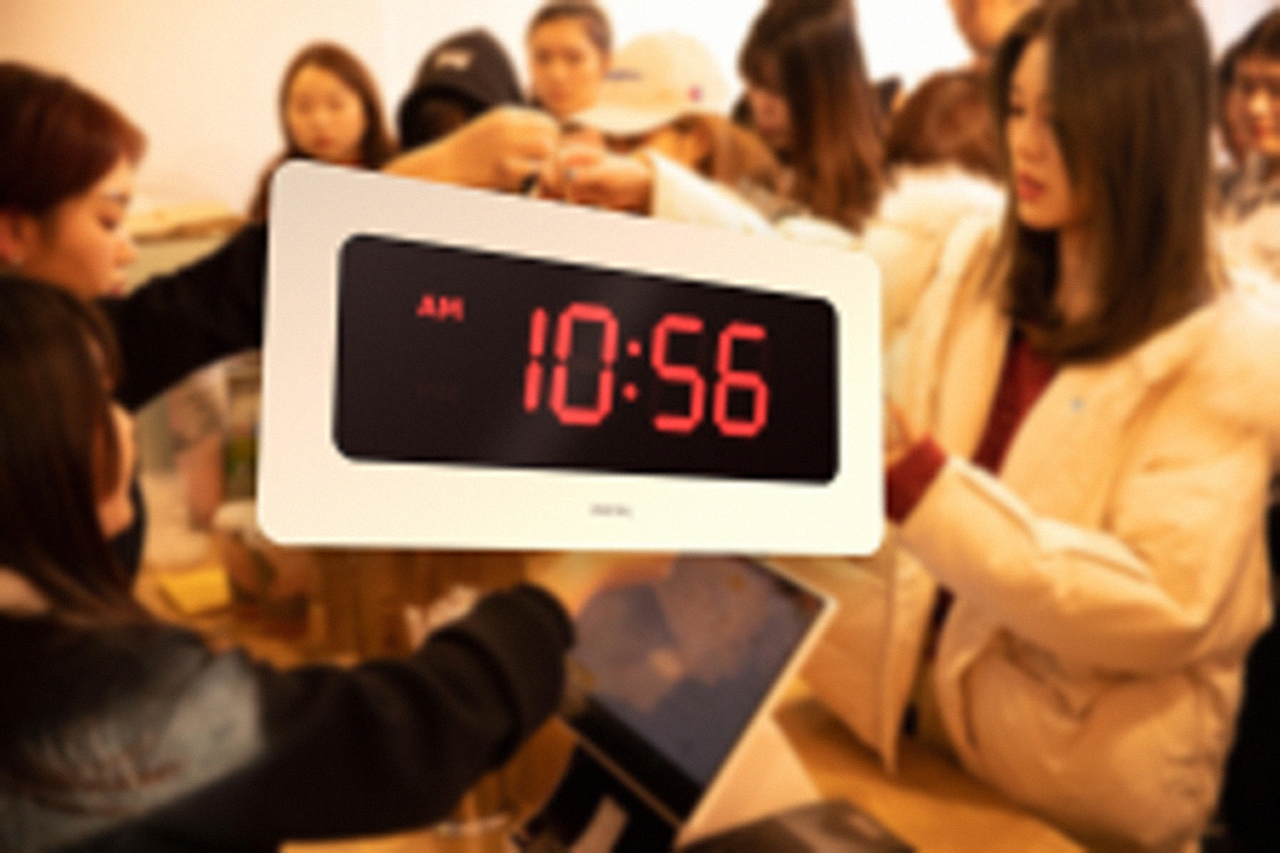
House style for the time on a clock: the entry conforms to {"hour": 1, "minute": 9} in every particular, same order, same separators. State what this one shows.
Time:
{"hour": 10, "minute": 56}
